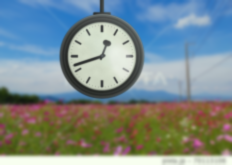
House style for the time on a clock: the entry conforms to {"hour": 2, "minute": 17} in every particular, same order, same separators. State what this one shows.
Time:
{"hour": 12, "minute": 42}
